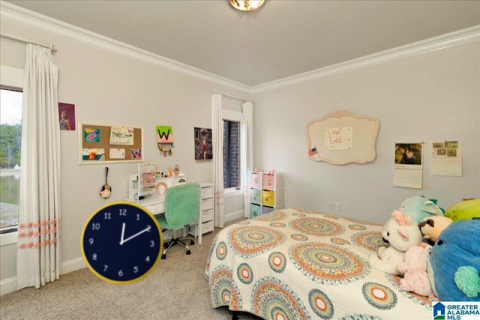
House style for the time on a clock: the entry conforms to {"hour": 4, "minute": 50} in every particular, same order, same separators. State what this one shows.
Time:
{"hour": 12, "minute": 10}
